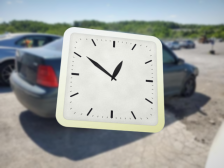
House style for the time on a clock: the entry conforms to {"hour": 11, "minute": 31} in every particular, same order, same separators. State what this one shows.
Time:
{"hour": 12, "minute": 51}
